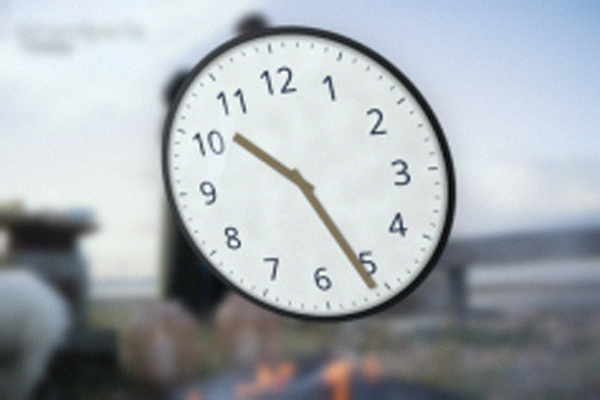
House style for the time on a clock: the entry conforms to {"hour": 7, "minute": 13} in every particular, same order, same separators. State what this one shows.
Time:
{"hour": 10, "minute": 26}
